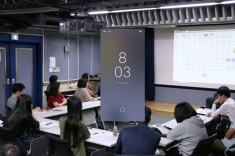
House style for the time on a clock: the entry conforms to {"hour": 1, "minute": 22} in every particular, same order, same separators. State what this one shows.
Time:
{"hour": 8, "minute": 3}
